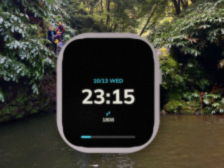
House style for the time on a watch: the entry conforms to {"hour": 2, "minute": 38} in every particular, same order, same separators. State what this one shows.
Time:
{"hour": 23, "minute": 15}
